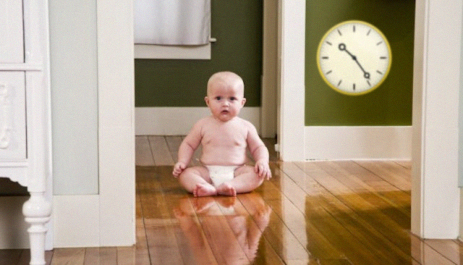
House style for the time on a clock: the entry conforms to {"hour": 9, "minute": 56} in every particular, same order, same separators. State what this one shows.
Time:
{"hour": 10, "minute": 24}
